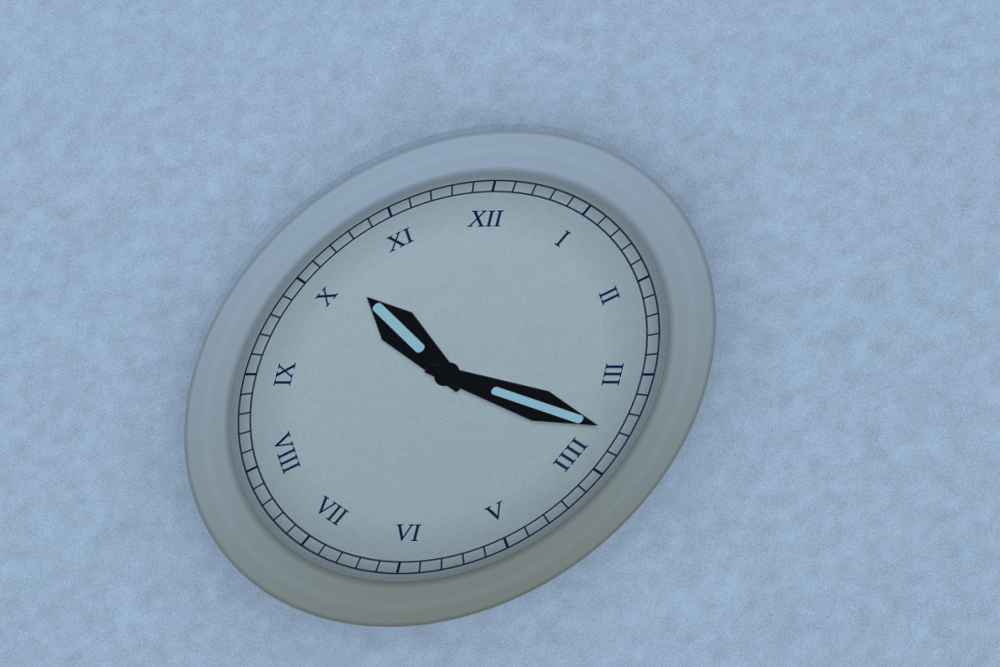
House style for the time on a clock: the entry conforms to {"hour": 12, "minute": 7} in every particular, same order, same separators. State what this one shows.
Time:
{"hour": 10, "minute": 18}
